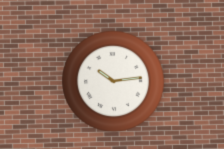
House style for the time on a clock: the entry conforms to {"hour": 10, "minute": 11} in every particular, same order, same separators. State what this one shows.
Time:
{"hour": 10, "minute": 14}
